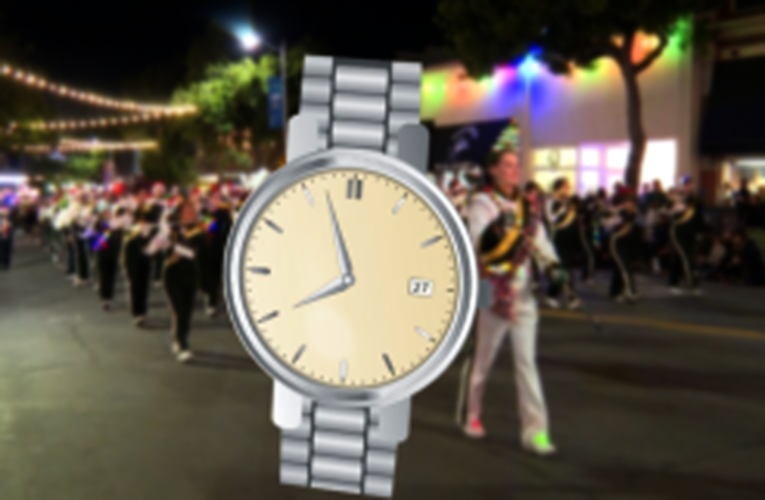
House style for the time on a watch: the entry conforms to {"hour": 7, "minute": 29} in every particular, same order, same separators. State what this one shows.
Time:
{"hour": 7, "minute": 57}
